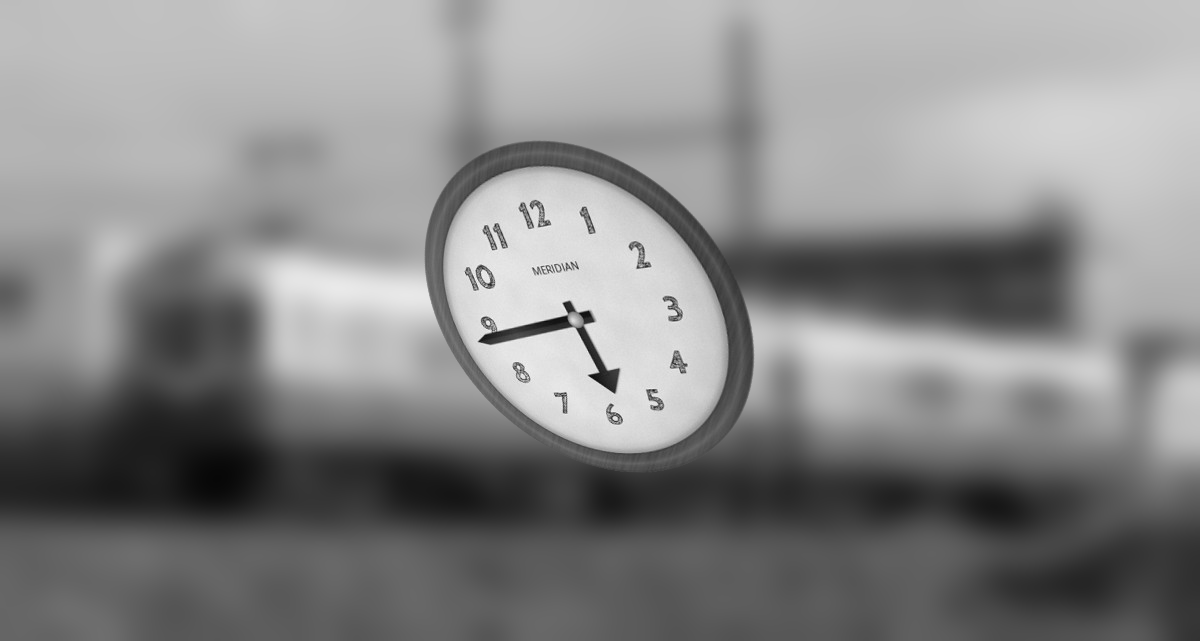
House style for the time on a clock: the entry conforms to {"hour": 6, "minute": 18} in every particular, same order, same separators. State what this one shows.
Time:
{"hour": 5, "minute": 44}
